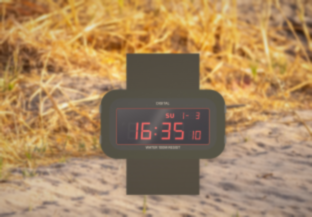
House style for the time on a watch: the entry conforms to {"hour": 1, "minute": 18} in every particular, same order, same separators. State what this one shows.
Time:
{"hour": 16, "minute": 35}
